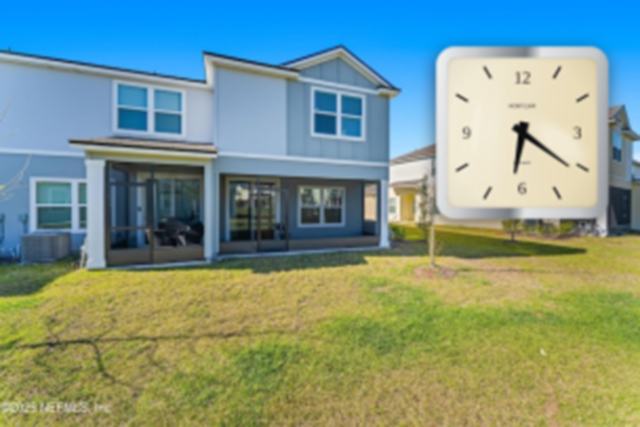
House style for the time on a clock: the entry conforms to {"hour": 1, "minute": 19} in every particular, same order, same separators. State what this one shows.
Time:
{"hour": 6, "minute": 21}
